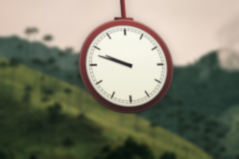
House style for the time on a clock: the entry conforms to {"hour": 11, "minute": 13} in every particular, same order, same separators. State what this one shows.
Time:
{"hour": 9, "minute": 48}
